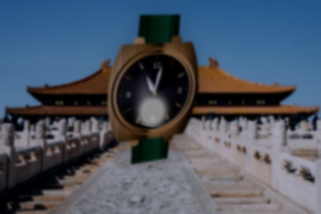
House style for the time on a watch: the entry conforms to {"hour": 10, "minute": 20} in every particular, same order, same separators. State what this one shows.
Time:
{"hour": 11, "minute": 2}
